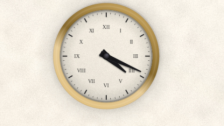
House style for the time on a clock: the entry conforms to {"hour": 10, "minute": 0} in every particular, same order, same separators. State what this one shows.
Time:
{"hour": 4, "minute": 19}
